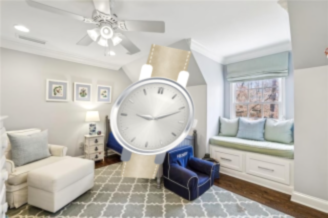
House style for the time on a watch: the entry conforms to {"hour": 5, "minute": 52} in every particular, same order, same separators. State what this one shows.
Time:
{"hour": 9, "minute": 11}
